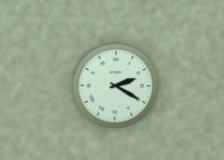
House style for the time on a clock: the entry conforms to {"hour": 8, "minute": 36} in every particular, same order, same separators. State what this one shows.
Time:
{"hour": 2, "minute": 20}
